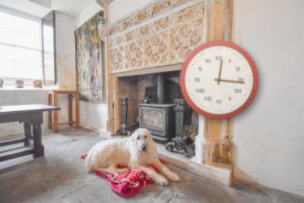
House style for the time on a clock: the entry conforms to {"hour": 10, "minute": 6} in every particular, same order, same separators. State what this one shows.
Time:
{"hour": 12, "minute": 16}
